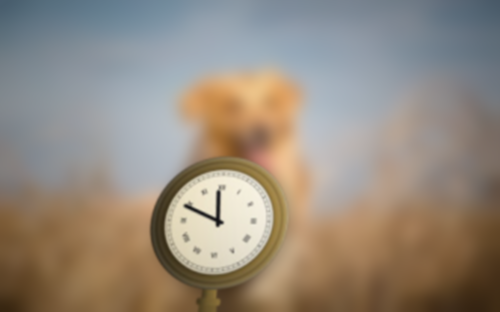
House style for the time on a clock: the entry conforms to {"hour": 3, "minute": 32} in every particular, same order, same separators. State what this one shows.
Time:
{"hour": 11, "minute": 49}
